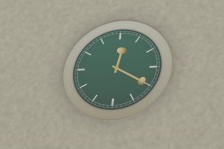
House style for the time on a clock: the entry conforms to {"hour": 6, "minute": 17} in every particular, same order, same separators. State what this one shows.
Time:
{"hour": 12, "minute": 20}
